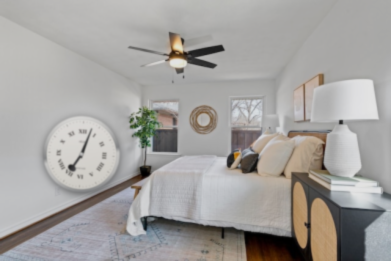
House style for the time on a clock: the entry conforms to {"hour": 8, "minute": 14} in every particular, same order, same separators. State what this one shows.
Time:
{"hour": 7, "minute": 3}
